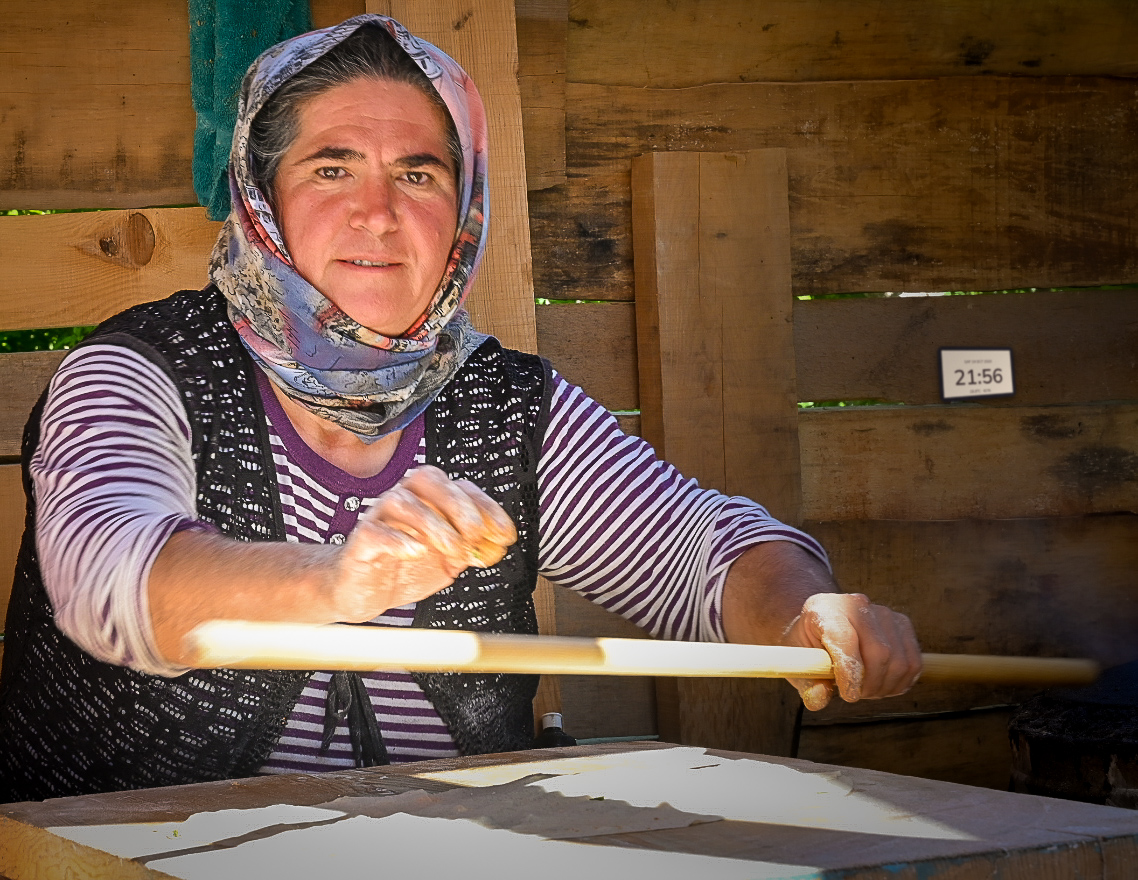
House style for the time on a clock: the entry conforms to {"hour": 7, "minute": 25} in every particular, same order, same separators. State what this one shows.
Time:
{"hour": 21, "minute": 56}
